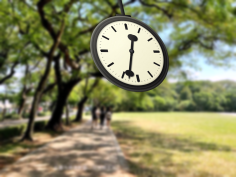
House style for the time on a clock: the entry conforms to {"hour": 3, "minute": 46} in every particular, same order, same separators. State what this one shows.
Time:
{"hour": 12, "minute": 33}
